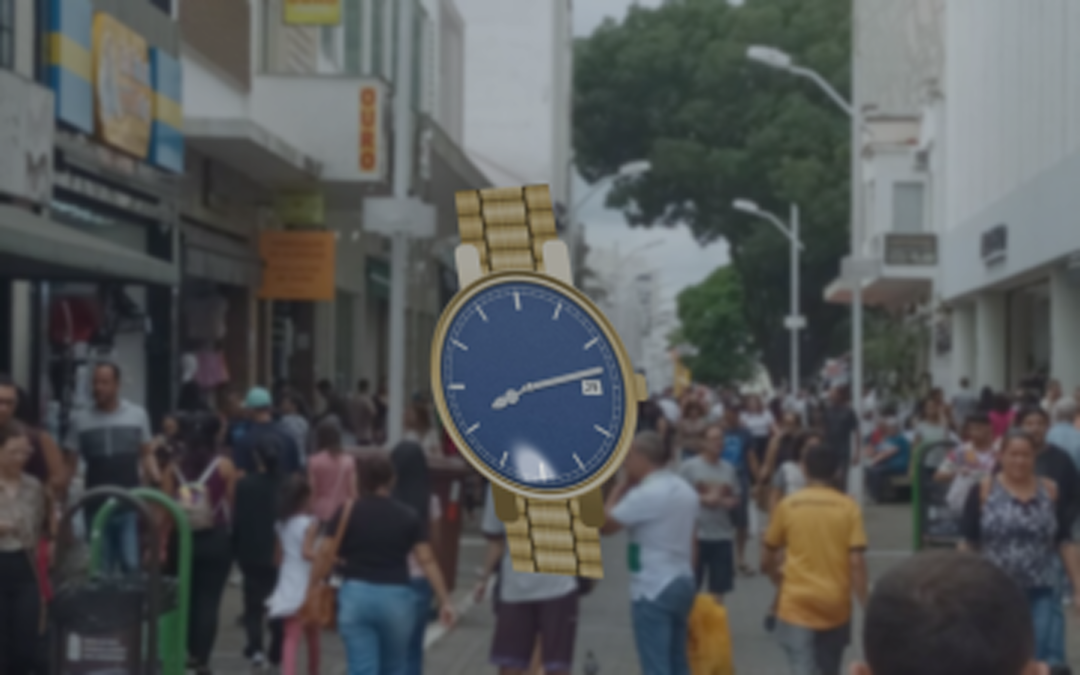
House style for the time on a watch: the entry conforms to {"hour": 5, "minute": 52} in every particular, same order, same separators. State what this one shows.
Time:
{"hour": 8, "minute": 13}
